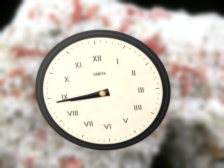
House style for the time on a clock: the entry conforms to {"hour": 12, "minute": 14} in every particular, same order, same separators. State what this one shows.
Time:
{"hour": 8, "minute": 44}
